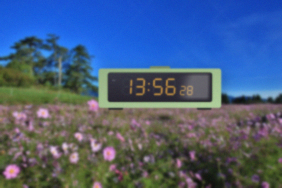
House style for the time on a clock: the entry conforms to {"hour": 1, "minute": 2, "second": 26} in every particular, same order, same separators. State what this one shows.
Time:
{"hour": 13, "minute": 56, "second": 28}
